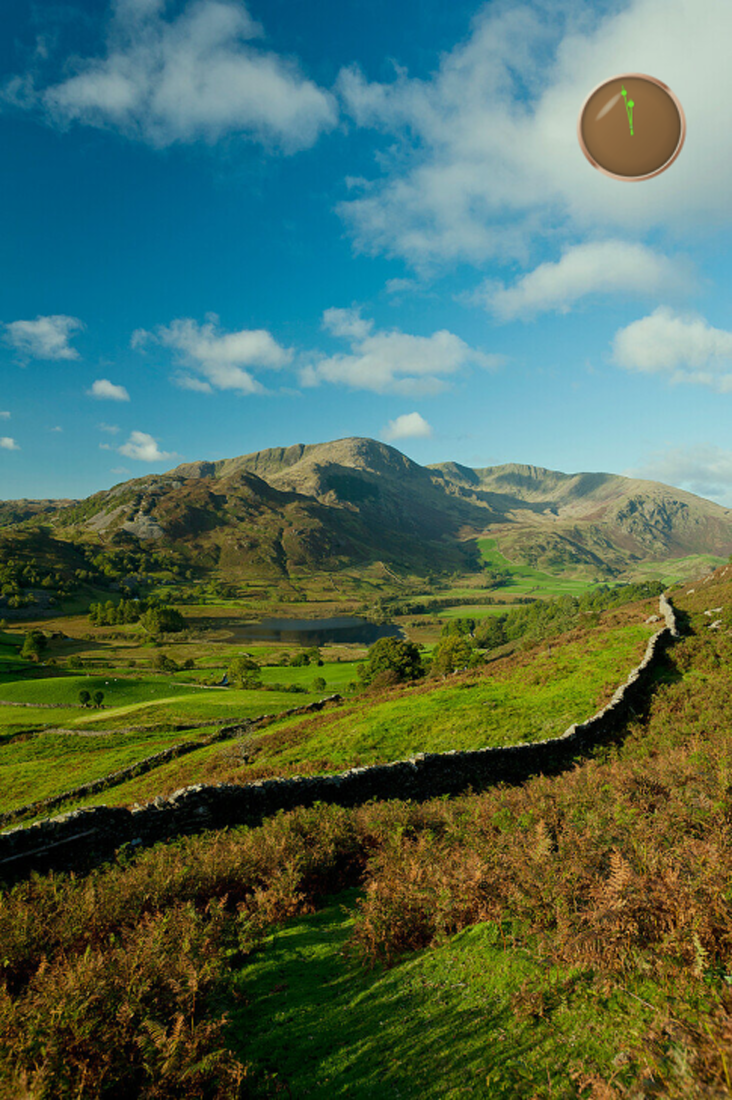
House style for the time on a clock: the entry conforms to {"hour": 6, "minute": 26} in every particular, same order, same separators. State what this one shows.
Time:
{"hour": 11, "minute": 58}
